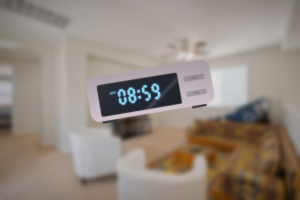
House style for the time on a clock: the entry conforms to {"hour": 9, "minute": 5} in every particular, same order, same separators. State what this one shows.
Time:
{"hour": 8, "minute": 59}
